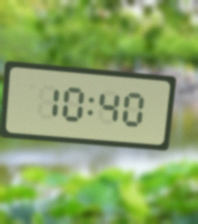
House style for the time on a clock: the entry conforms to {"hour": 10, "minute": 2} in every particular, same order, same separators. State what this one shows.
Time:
{"hour": 10, "minute": 40}
